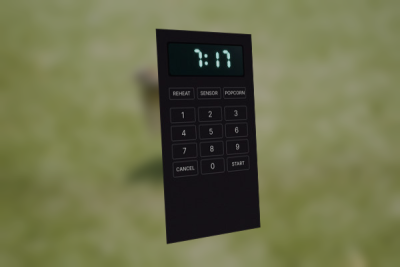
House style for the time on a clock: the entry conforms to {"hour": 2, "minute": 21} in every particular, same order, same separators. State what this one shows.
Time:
{"hour": 7, "minute": 17}
